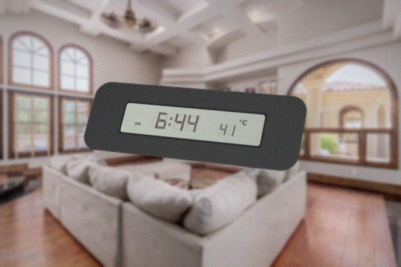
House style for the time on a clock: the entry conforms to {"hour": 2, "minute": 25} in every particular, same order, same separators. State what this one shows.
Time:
{"hour": 6, "minute": 44}
